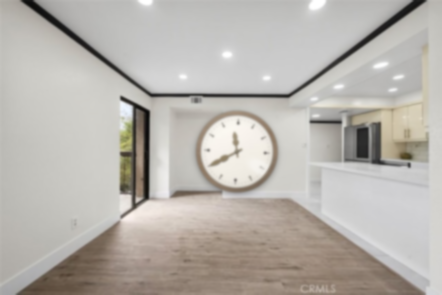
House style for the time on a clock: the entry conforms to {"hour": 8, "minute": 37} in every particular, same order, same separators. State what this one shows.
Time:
{"hour": 11, "minute": 40}
